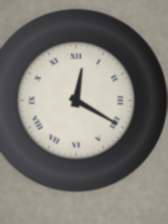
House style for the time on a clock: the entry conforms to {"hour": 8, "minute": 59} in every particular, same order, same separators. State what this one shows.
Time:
{"hour": 12, "minute": 20}
